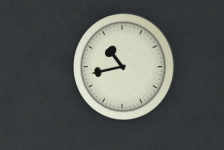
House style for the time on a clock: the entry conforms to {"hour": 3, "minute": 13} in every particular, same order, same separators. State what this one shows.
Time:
{"hour": 10, "minute": 43}
